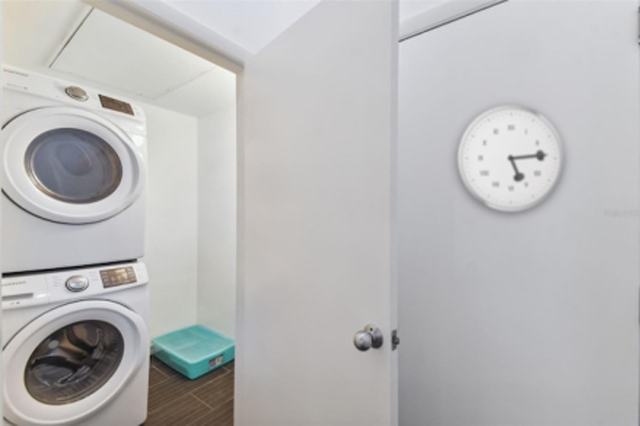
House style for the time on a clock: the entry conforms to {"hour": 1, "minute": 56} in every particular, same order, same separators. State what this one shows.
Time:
{"hour": 5, "minute": 14}
